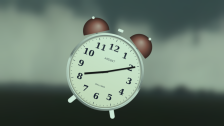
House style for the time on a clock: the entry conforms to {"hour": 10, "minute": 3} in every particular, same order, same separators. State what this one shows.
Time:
{"hour": 8, "minute": 10}
